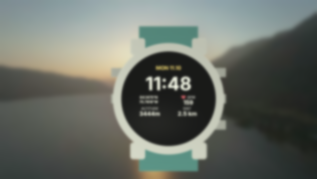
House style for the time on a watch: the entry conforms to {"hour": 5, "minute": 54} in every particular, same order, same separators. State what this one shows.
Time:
{"hour": 11, "minute": 48}
